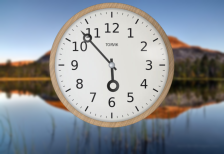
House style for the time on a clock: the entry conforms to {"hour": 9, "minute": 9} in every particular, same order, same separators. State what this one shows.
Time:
{"hour": 5, "minute": 53}
